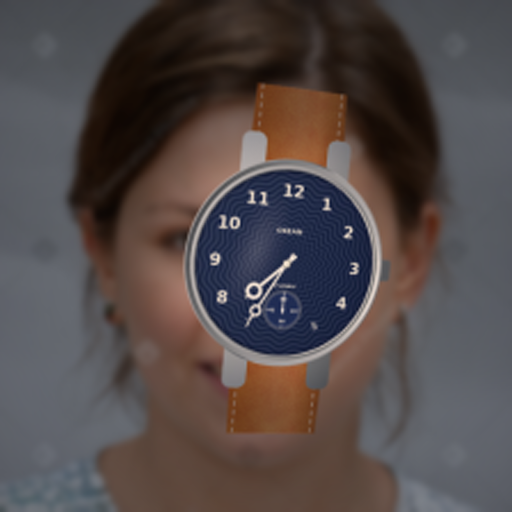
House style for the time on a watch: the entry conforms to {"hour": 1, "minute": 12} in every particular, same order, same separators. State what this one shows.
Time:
{"hour": 7, "minute": 35}
